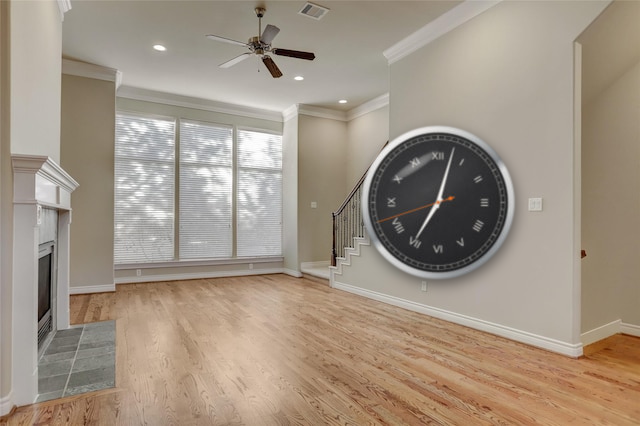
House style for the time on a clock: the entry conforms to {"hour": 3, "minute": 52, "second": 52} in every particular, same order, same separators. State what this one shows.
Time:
{"hour": 7, "minute": 2, "second": 42}
